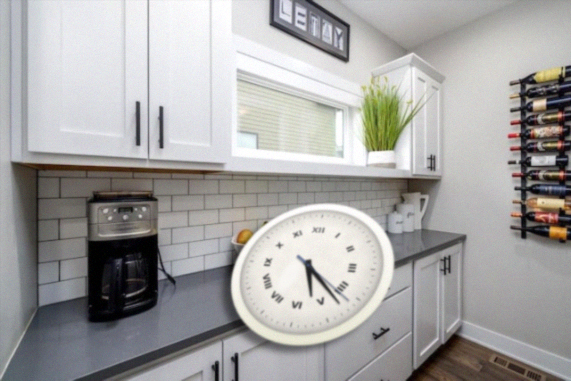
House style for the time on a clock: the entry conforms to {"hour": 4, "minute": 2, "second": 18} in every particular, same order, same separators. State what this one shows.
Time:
{"hour": 5, "minute": 22, "second": 21}
